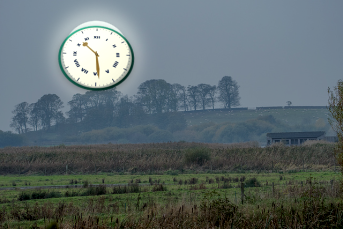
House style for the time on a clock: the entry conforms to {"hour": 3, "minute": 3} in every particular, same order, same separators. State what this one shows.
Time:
{"hour": 10, "minute": 29}
